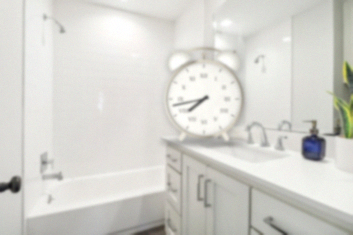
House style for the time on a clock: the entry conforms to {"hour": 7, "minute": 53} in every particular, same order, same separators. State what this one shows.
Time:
{"hour": 7, "minute": 43}
